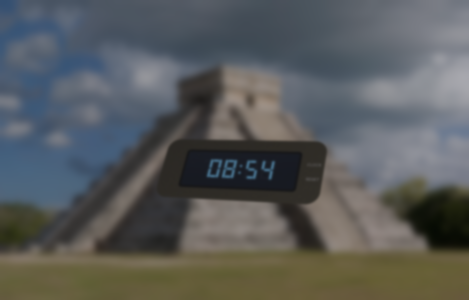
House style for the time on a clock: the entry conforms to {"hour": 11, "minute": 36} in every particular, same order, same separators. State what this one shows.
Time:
{"hour": 8, "minute": 54}
